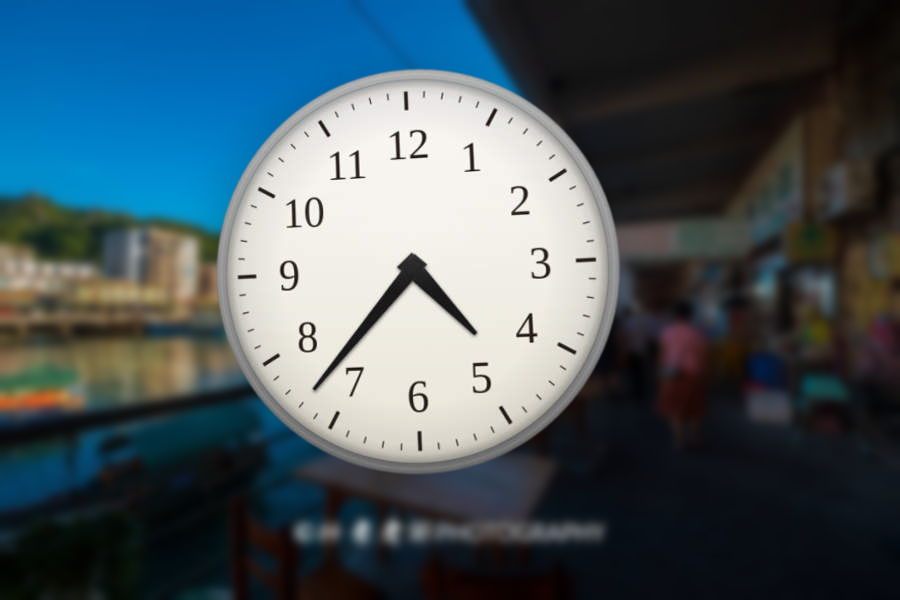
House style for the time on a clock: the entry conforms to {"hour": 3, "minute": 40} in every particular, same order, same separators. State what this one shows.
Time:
{"hour": 4, "minute": 37}
